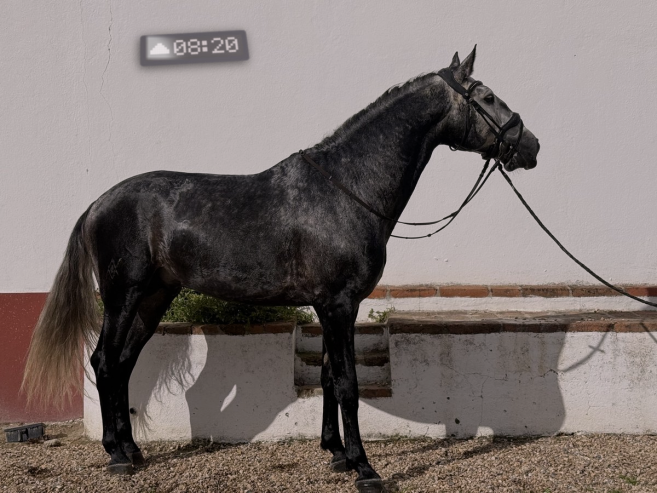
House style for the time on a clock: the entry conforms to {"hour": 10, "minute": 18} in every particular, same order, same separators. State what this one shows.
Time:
{"hour": 8, "minute": 20}
